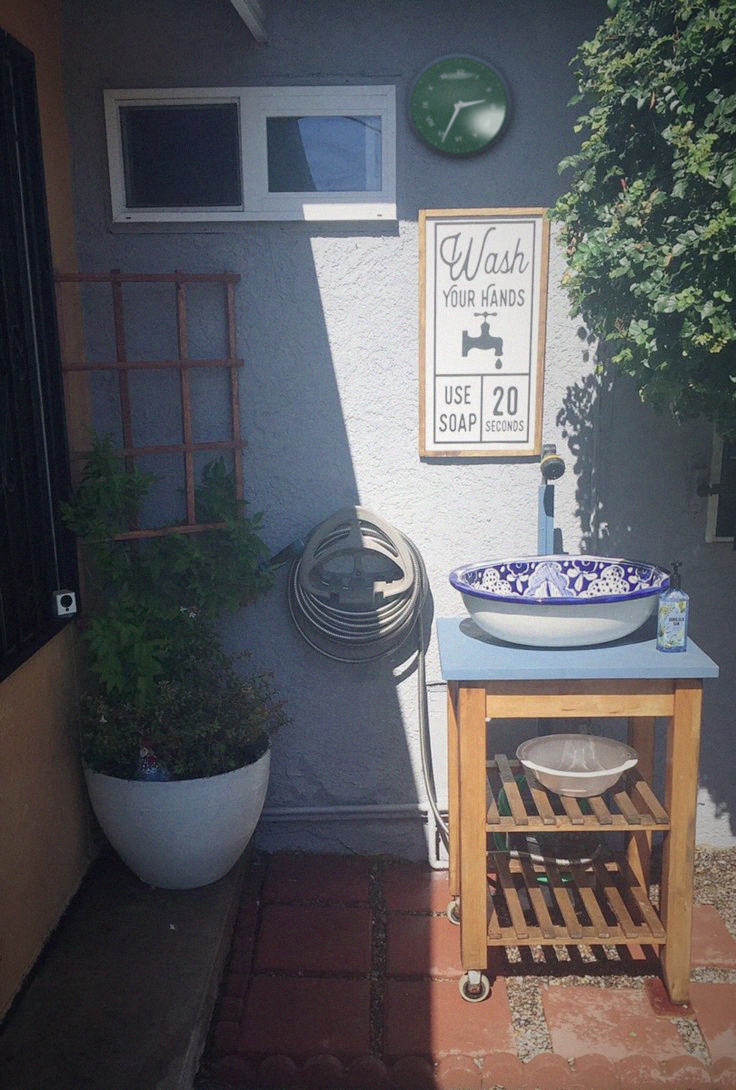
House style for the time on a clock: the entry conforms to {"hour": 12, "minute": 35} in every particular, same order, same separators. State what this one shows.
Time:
{"hour": 2, "minute": 34}
